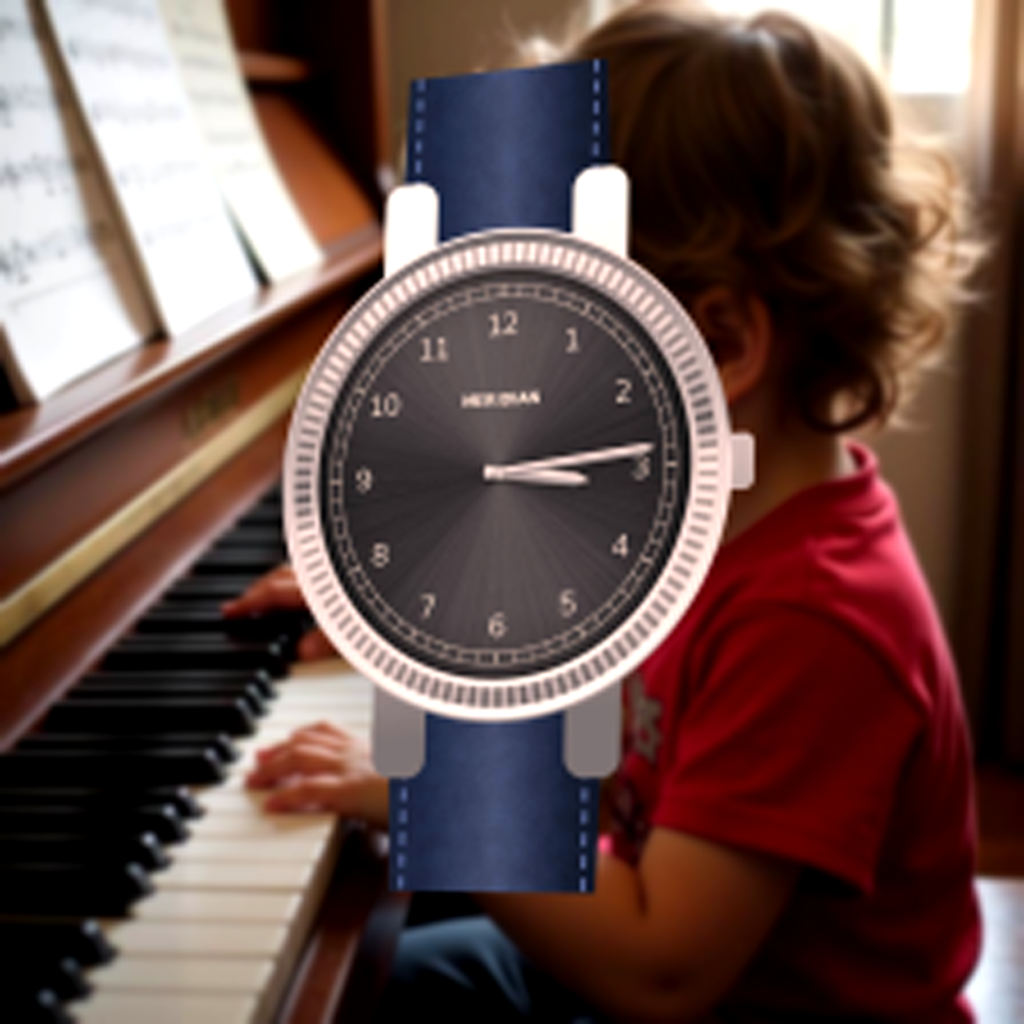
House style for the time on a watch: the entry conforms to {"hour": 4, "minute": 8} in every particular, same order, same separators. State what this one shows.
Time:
{"hour": 3, "minute": 14}
